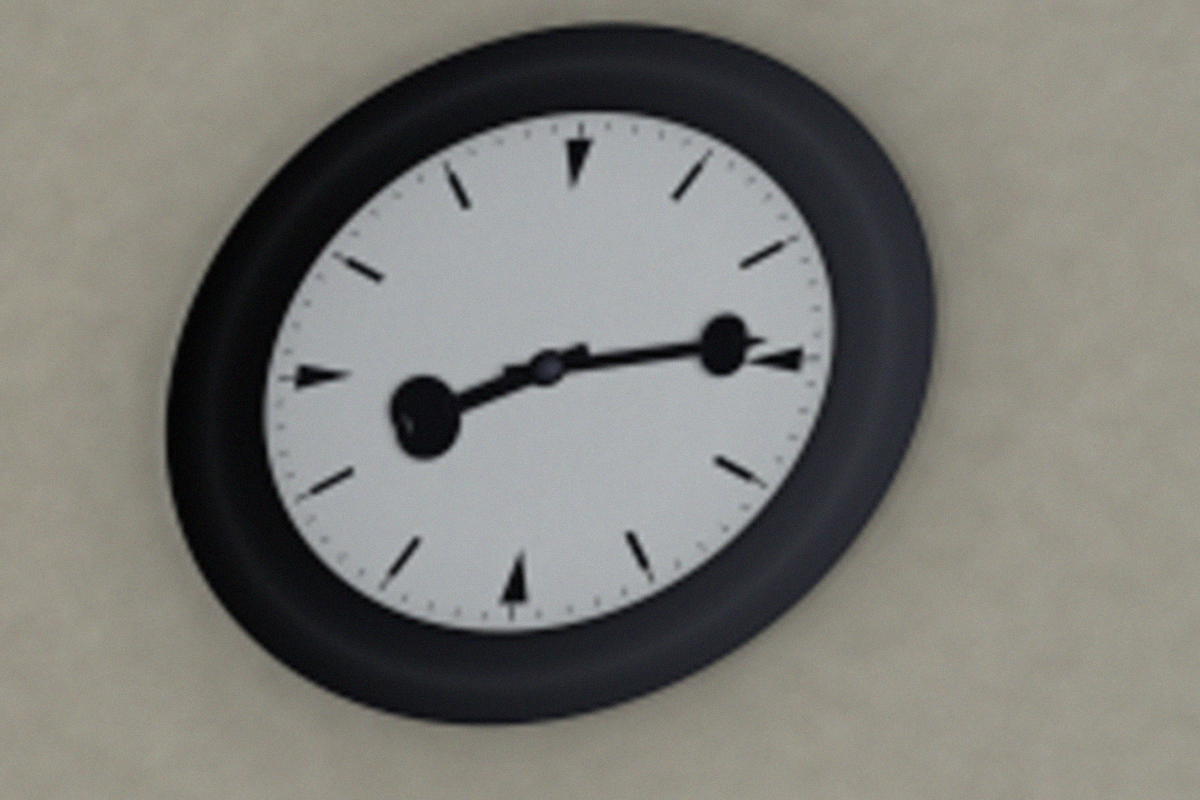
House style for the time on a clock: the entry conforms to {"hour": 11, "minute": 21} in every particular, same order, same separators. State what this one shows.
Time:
{"hour": 8, "minute": 14}
